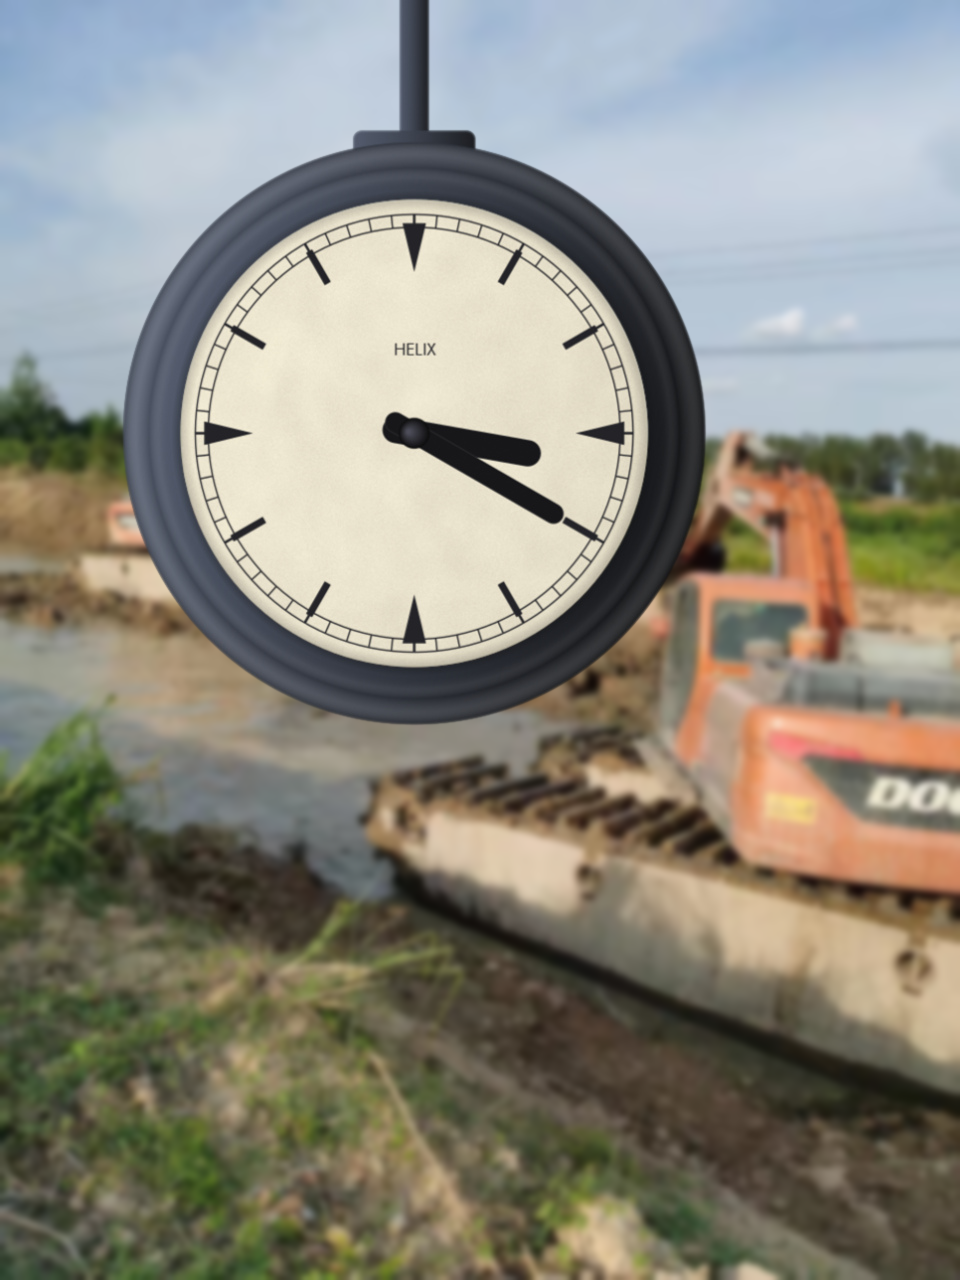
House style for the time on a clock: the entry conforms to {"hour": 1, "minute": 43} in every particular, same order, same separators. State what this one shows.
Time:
{"hour": 3, "minute": 20}
